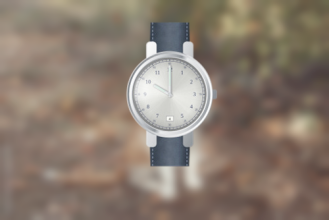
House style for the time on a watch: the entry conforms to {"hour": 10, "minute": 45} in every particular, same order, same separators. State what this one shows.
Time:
{"hour": 10, "minute": 0}
